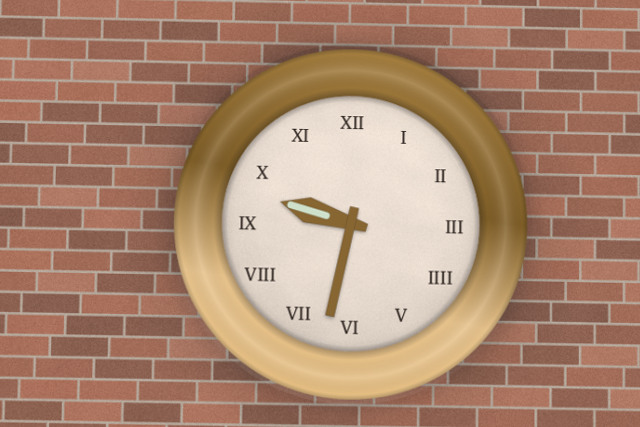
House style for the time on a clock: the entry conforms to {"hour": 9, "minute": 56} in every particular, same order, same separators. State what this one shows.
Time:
{"hour": 9, "minute": 32}
